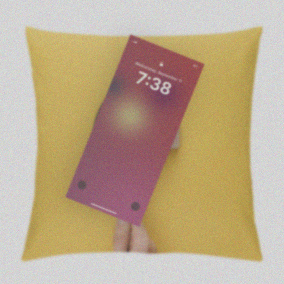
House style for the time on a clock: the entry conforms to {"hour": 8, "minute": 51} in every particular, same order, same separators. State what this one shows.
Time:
{"hour": 7, "minute": 38}
